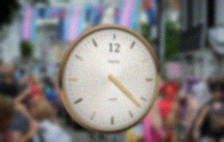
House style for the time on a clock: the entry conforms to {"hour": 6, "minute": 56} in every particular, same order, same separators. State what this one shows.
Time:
{"hour": 4, "minute": 22}
